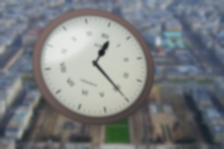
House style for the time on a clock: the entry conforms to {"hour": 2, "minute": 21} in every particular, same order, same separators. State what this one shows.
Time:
{"hour": 12, "minute": 20}
